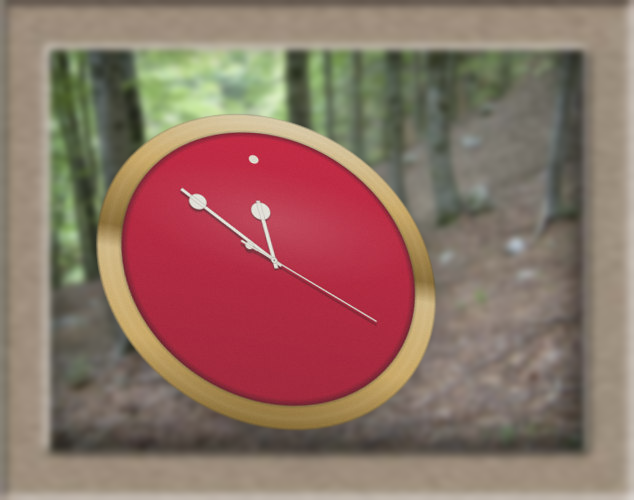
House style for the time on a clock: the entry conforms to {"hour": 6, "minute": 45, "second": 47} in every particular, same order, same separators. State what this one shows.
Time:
{"hour": 11, "minute": 52, "second": 21}
